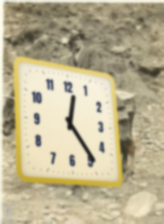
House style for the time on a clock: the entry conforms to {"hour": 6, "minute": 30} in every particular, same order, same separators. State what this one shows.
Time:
{"hour": 12, "minute": 24}
